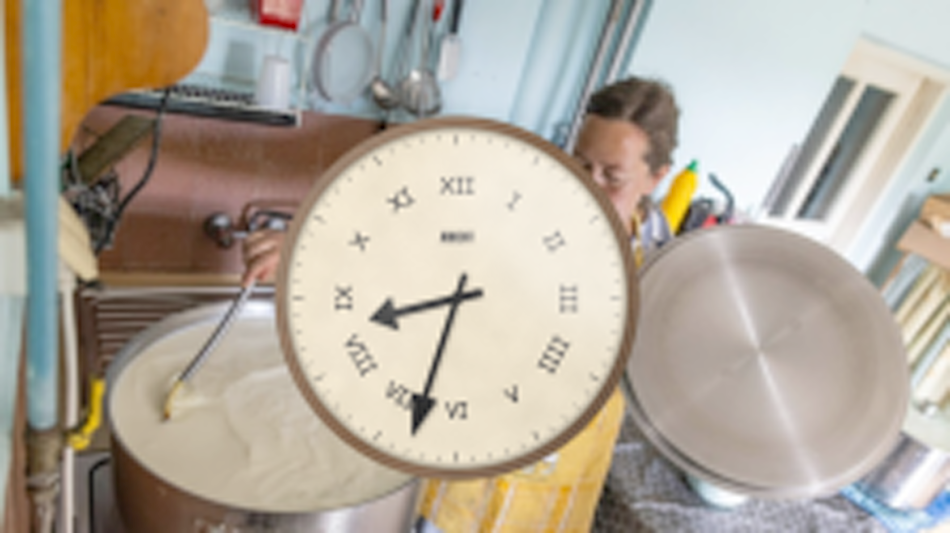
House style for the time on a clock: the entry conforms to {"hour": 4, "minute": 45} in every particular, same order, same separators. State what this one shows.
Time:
{"hour": 8, "minute": 33}
